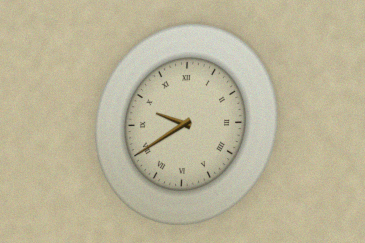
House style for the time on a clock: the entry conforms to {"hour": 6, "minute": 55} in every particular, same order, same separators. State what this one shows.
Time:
{"hour": 9, "minute": 40}
